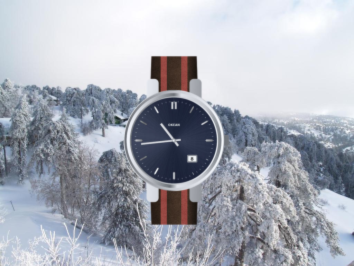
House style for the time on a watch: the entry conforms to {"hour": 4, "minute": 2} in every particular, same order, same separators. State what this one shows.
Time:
{"hour": 10, "minute": 44}
